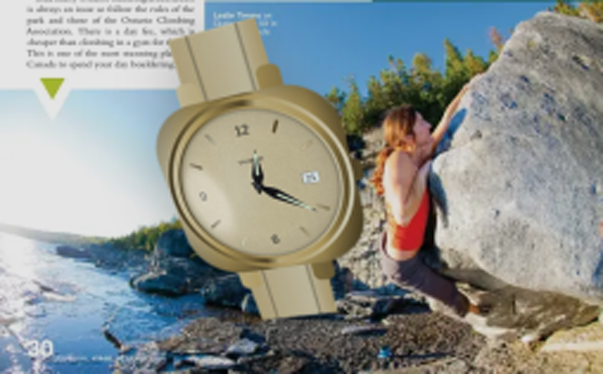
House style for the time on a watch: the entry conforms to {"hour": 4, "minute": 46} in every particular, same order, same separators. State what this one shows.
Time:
{"hour": 12, "minute": 21}
